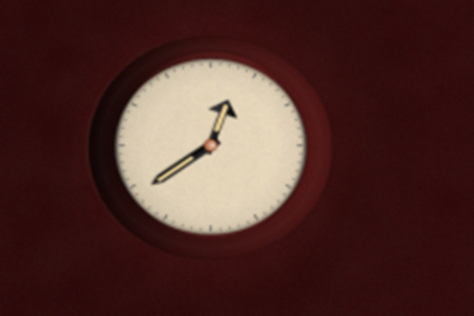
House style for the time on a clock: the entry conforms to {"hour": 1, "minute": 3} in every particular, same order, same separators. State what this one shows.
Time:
{"hour": 12, "minute": 39}
